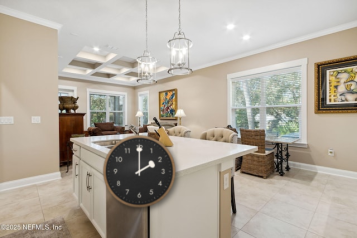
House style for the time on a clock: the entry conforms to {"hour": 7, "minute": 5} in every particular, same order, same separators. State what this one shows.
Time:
{"hour": 2, "minute": 0}
